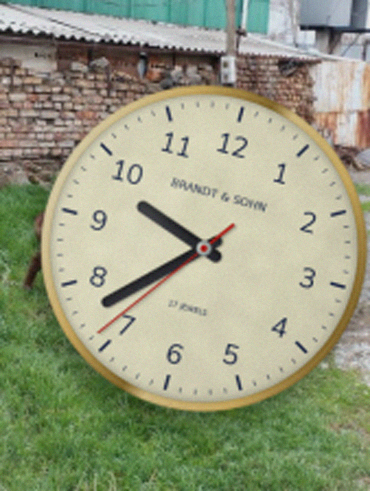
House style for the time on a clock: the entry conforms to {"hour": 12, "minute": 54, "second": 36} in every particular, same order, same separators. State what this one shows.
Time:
{"hour": 9, "minute": 37, "second": 36}
